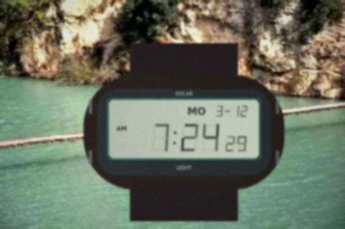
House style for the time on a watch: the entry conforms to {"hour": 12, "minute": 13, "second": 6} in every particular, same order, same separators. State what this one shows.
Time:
{"hour": 7, "minute": 24, "second": 29}
